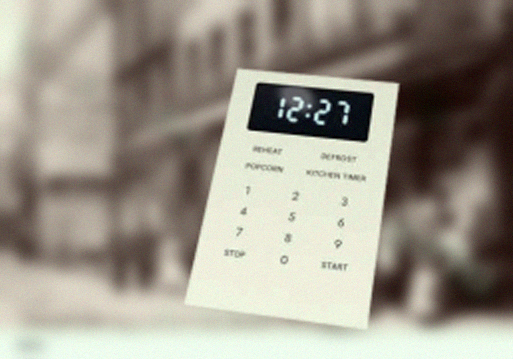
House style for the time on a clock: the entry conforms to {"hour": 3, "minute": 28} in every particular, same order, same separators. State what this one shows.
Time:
{"hour": 12, "minute": 27}
